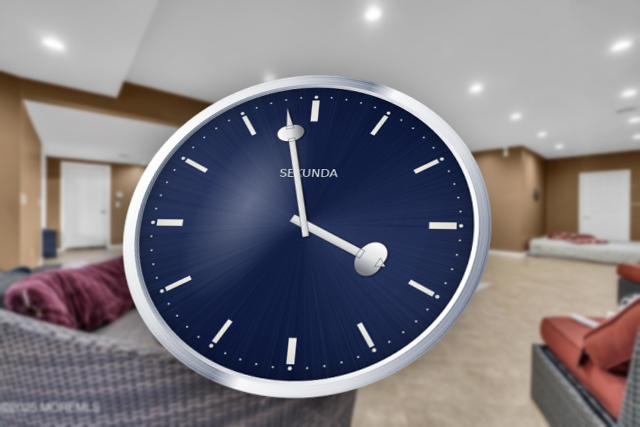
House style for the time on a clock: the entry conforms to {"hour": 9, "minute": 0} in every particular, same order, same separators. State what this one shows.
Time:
{"hour": 3, "minute": 58}
